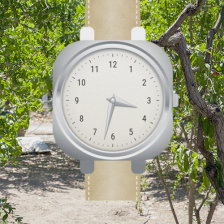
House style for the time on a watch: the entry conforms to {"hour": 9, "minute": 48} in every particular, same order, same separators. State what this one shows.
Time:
{"hour": 3, "minute": 32}
